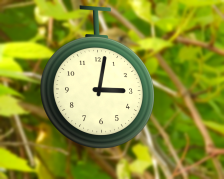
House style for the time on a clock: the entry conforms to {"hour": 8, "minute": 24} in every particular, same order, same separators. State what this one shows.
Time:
{"hour": 3, "minute": 2}
